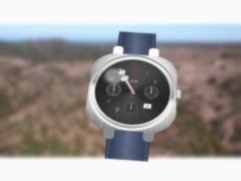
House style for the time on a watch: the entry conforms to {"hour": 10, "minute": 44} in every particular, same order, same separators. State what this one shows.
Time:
{"hour": 10, "minute": 55}
